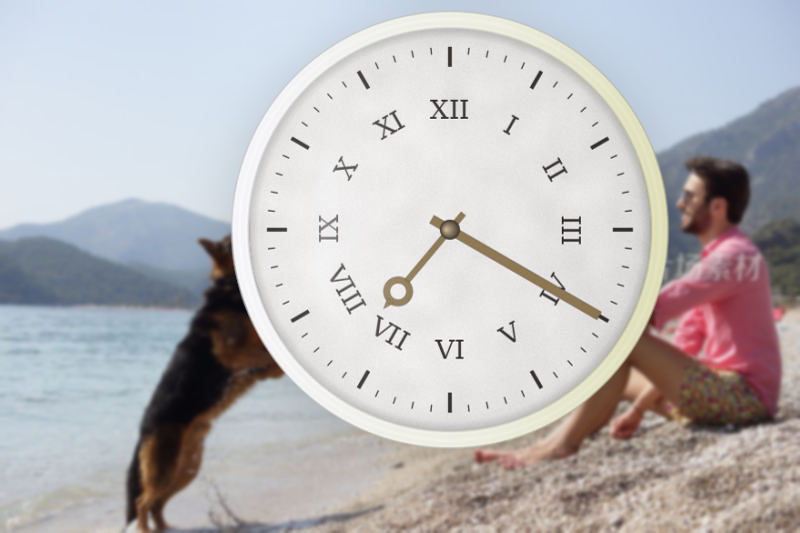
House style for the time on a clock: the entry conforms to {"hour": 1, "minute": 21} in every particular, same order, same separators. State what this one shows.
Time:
{"hour": 7, "minute": 20}
